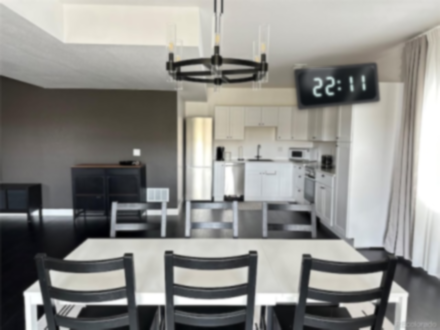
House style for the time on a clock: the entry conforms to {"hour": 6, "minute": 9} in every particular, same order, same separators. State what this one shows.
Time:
{"hour": 22, "minute": 11}
